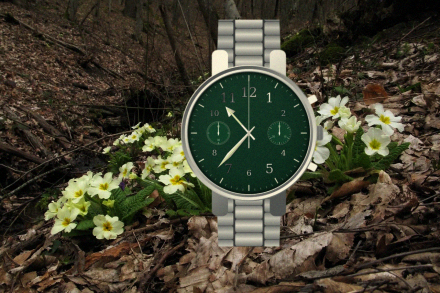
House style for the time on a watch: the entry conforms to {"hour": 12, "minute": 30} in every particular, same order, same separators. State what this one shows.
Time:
{"hour": 10, "minute": 37}
